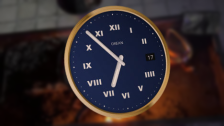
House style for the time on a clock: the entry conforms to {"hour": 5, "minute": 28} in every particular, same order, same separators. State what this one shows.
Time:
{"hour": 6, "minute": 53}
